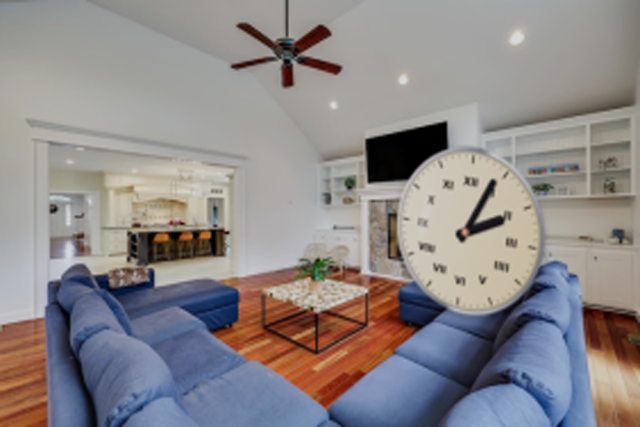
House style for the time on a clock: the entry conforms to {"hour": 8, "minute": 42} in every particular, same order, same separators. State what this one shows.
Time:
{"hour": 2, "minute": 4}
